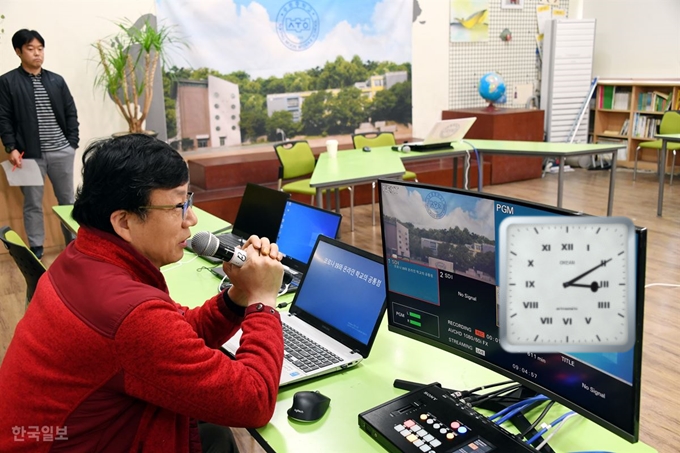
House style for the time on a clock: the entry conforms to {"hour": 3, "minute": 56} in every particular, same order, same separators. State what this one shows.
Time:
{"hour": 3, "minute": 10}
